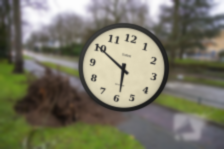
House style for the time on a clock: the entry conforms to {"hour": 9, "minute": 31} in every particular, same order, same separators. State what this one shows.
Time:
{"hour": 5, "minute": 50}
